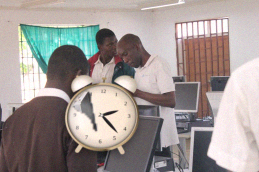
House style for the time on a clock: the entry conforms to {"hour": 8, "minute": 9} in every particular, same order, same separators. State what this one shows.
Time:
{"hour": 2, "minute": 23}
